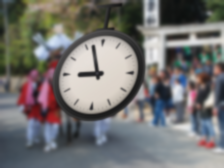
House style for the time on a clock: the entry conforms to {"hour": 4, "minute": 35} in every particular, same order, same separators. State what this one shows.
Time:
{"hour": 8, "minute": 57}
